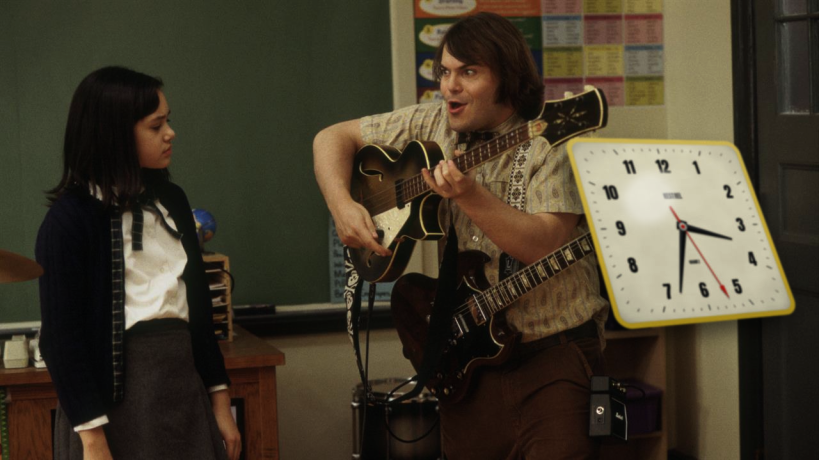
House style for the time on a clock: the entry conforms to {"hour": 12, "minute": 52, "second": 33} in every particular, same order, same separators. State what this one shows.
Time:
{"hour": 3, "minute": 33, "second": 27}
